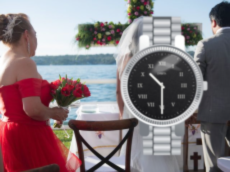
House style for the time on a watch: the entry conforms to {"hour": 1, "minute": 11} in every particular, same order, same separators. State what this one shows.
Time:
{"hour": 10, "minute": 30}
